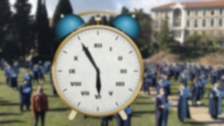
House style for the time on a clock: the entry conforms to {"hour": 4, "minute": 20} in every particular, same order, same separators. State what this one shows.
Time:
{"hour": 5, "minute": 55}
